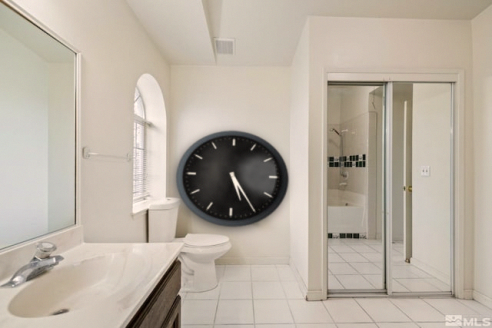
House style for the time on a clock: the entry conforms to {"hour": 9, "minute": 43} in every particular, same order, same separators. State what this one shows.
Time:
{"hour": 5, "minute": 25}
